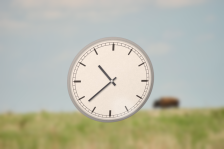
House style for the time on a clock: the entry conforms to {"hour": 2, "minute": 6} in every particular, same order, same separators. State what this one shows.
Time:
{"hour": 10, "minute": 38}
